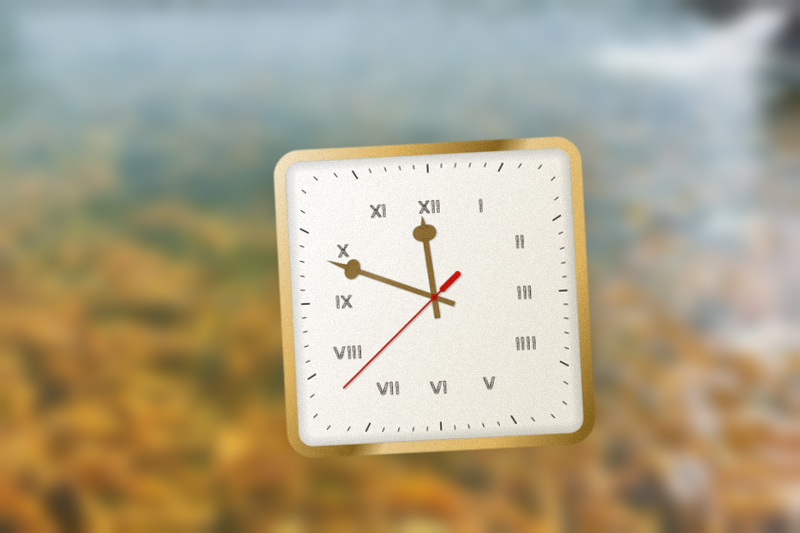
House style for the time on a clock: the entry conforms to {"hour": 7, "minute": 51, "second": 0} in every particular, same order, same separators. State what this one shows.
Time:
{"hour": 11, "minute": 48, "second": 38}
